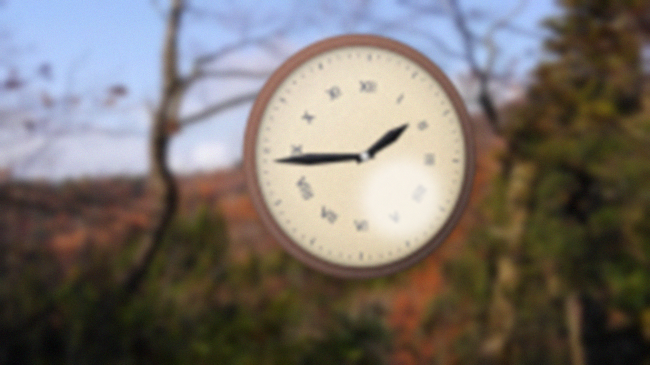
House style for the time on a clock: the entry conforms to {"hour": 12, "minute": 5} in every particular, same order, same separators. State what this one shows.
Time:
{"hour": 1, "minute": 44}
